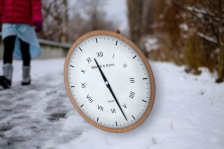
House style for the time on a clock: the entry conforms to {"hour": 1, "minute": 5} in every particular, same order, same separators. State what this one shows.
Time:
{"hour": 11, "minute": 27}
